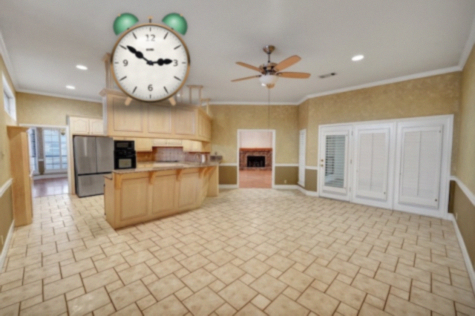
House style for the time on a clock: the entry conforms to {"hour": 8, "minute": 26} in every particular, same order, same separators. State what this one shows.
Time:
{"hour": 2, "minute": 51}
